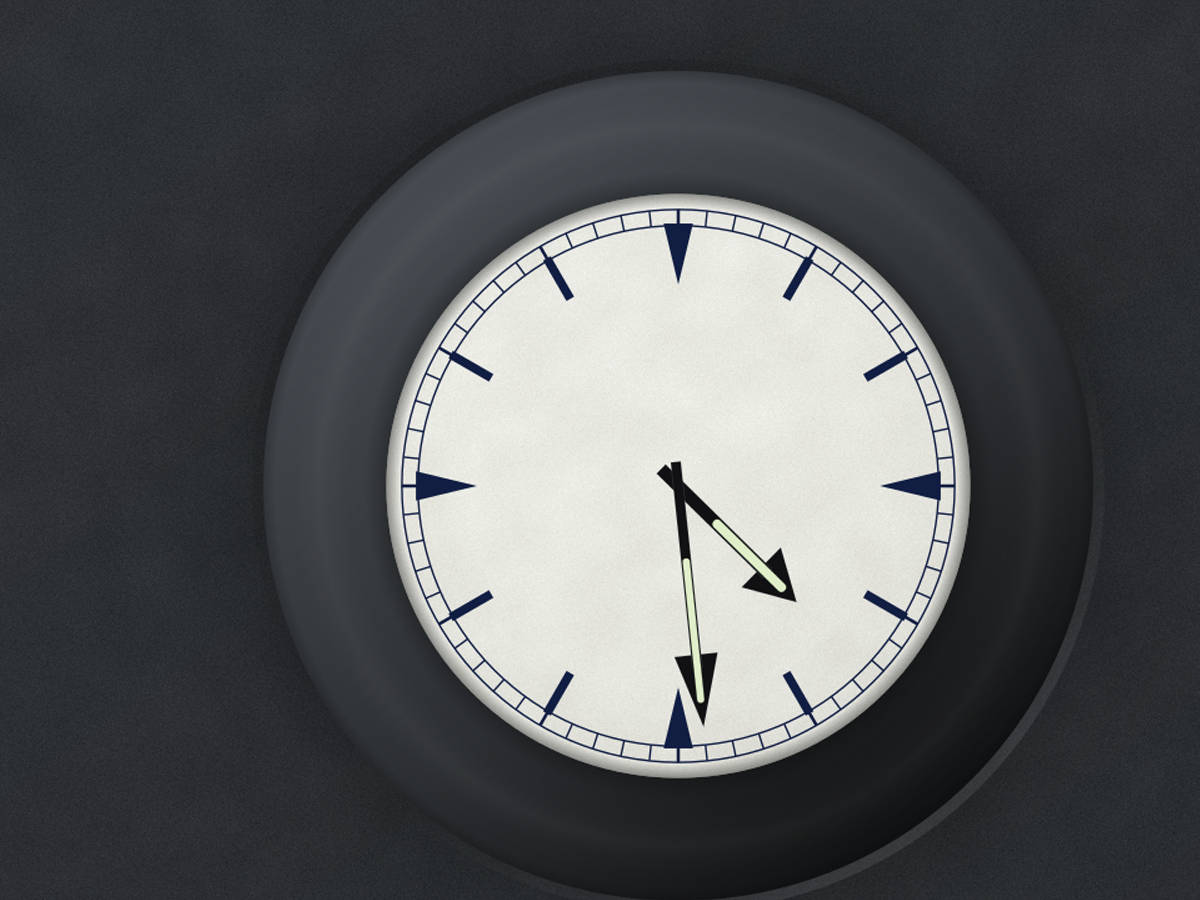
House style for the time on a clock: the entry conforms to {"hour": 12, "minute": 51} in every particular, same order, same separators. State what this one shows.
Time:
{"hour": 4, "minute": 29}
